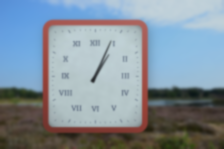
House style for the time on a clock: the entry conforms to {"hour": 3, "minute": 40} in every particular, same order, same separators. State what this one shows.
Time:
{"hour": 1, "minute": 4}
